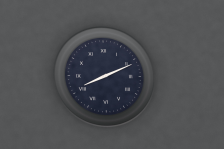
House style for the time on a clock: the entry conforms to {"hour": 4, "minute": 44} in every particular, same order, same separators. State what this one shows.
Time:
{"hour": 8, "minute": 11}
